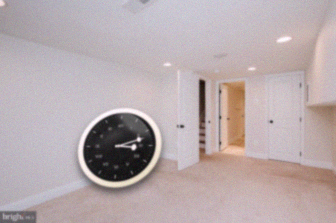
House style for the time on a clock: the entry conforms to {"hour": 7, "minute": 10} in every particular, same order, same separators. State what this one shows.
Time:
{"hour": 3, "minute": 12}
